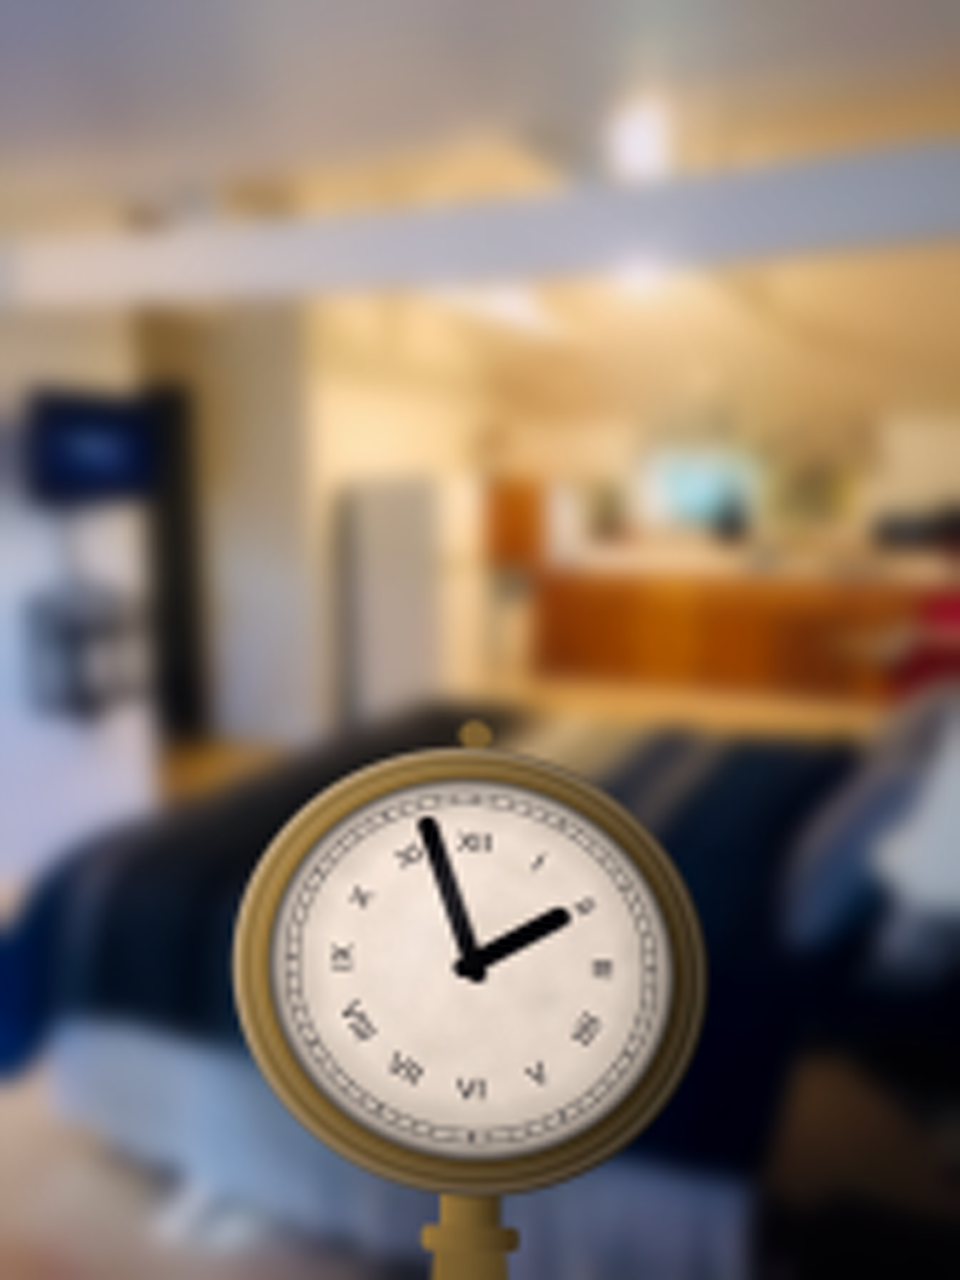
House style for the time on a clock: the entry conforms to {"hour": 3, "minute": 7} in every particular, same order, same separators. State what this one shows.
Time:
{"hour": 1, "minute": 57}
